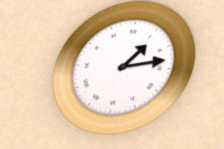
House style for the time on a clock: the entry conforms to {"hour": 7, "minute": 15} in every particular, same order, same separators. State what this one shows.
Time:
{"hour": 1, "minute": 13}
